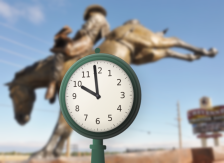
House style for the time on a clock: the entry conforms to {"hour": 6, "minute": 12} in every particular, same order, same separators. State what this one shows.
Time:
{"hour": 9, "minute": 59}
